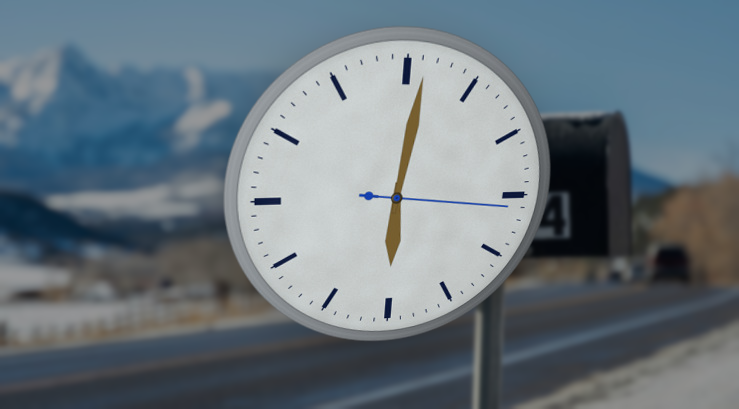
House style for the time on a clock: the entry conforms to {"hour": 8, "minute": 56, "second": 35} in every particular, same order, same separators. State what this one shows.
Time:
{"hour": 6, "minute": 1, "second": 16}
